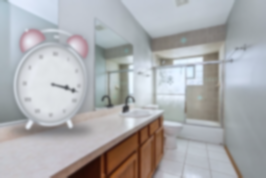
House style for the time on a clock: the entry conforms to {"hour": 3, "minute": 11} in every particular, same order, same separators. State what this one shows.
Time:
{"hour": 3, "minute": 17}
